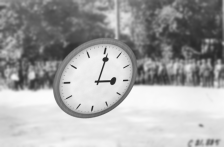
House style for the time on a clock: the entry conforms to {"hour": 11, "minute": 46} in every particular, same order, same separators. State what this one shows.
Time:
{"hour": 3, "minute": 1}
